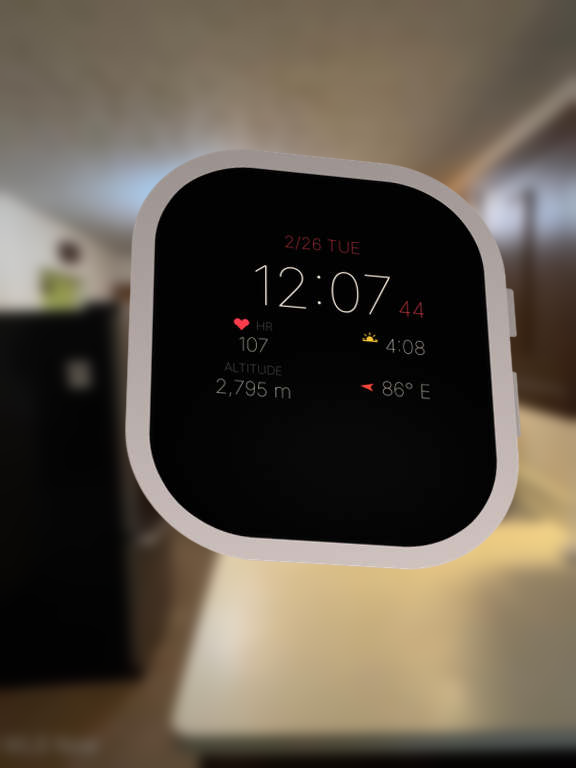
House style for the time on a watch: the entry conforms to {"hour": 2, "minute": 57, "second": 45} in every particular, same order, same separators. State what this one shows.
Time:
{"hour": 12, "minute": 7, "second": 44}
